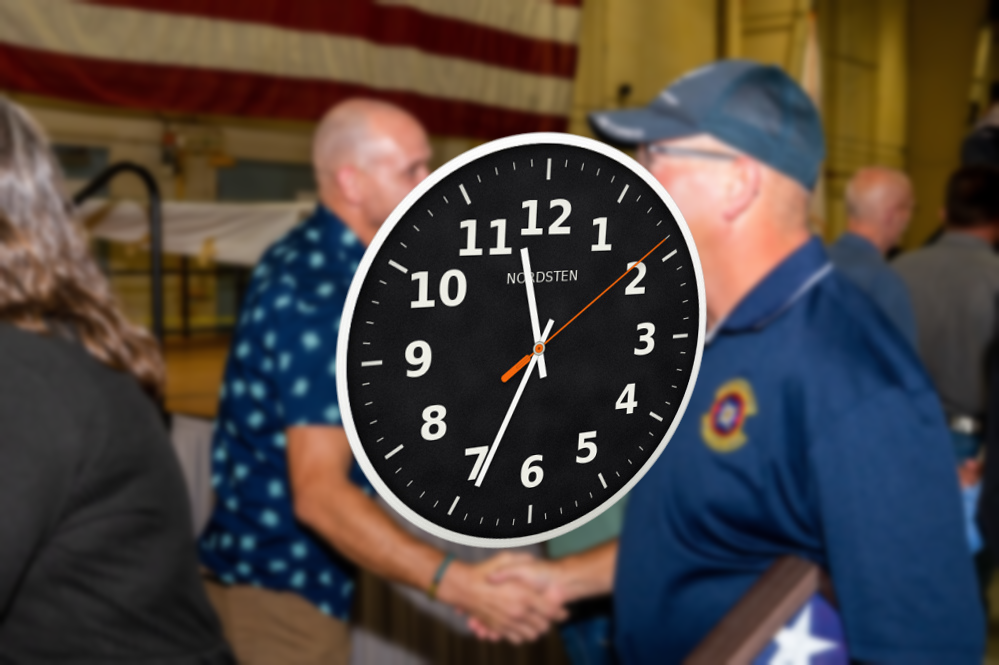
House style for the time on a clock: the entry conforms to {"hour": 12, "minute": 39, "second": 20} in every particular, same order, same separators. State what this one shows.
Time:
{"hour": 11, "minute": 34, "second": 9}
